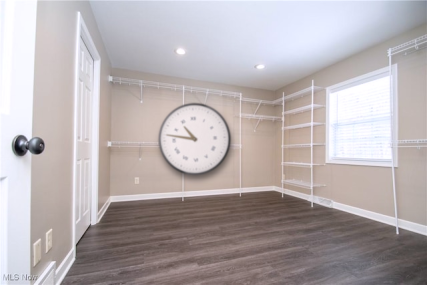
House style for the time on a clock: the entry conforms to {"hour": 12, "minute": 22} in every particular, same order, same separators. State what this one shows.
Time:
{"hour": 10, "minute": 47}
